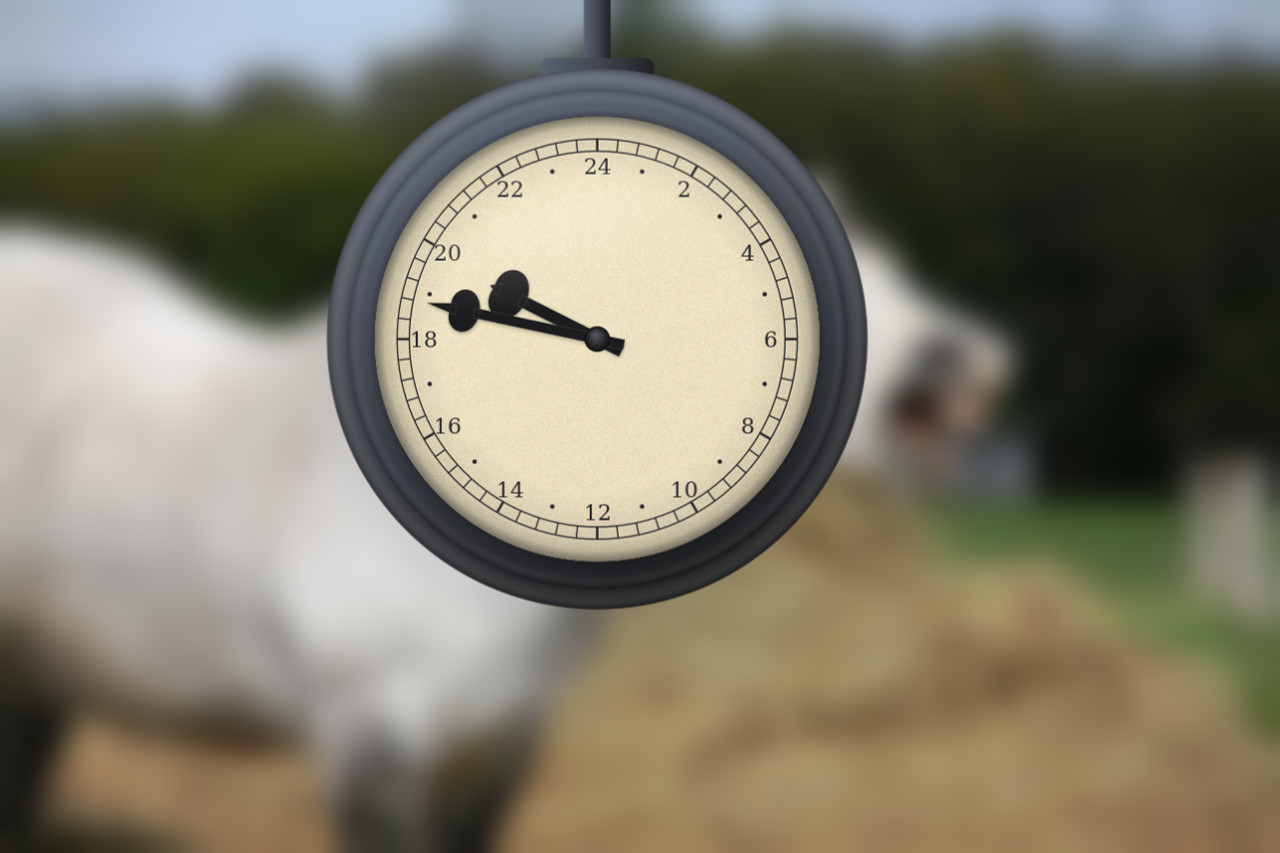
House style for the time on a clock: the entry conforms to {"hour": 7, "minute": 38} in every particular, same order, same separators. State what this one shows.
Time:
{"hour": 19, "minute": 47}
